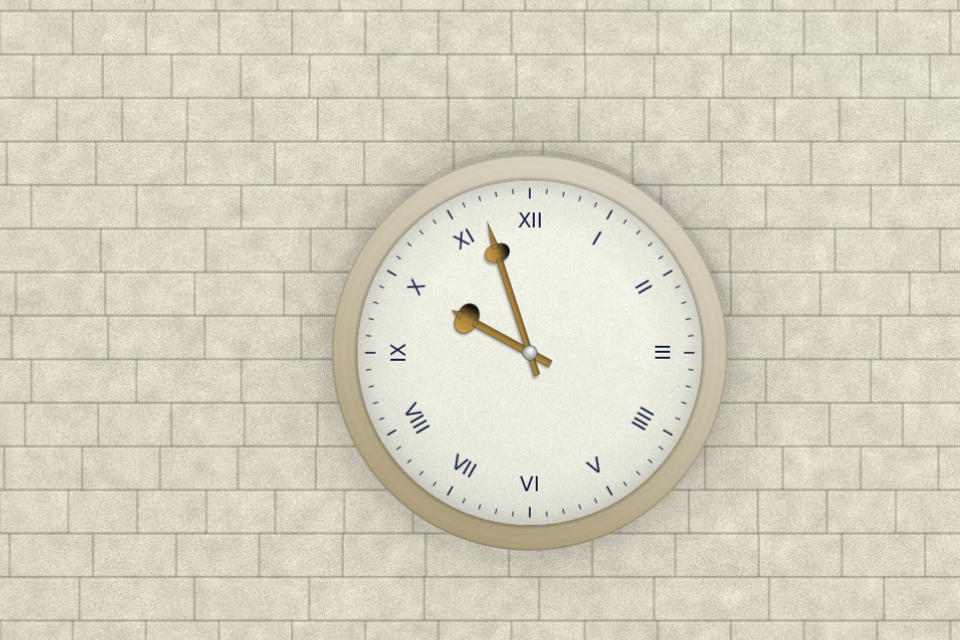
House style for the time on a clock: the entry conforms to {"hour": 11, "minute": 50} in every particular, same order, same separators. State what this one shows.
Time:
{"hour": 9, "minute": 57}
